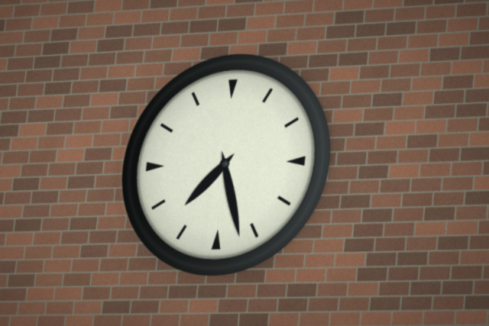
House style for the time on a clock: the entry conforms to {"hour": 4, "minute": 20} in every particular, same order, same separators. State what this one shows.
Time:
{"hour": 7, "minute": 27}
